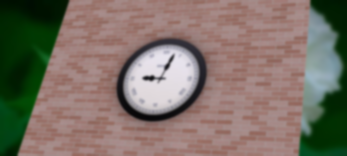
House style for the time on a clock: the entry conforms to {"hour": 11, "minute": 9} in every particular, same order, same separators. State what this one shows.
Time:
{"hour": 9, "minute": 3}
